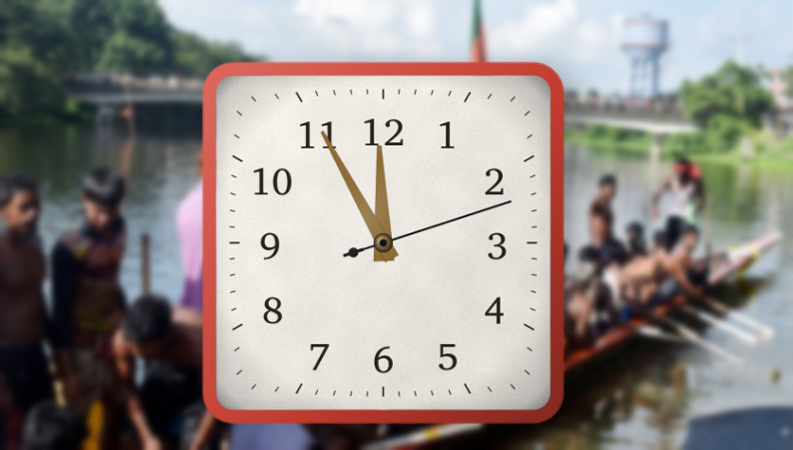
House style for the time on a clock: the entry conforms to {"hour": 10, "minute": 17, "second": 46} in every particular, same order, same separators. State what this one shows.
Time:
{"hour": 11, "minute": 55, "second": 12}
